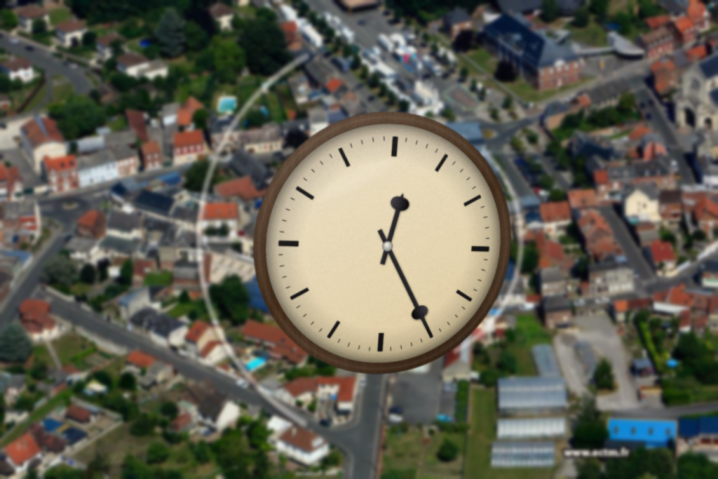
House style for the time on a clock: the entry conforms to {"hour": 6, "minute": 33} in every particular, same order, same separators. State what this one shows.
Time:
{"hour": 12, "minute": 25}
